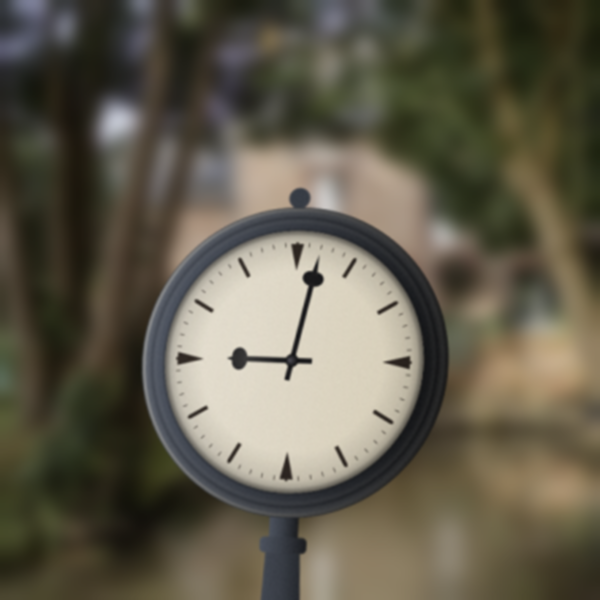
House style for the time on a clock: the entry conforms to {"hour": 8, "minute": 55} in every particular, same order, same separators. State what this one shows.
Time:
{"hour": 9, "minute": 2}
